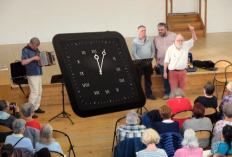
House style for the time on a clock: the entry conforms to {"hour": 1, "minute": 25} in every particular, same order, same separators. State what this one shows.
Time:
{"hour": 12, "minute": 5}
